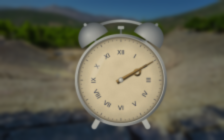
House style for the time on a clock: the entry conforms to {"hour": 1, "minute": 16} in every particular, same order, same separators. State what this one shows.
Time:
{"hour": 2, "minute": 10}
